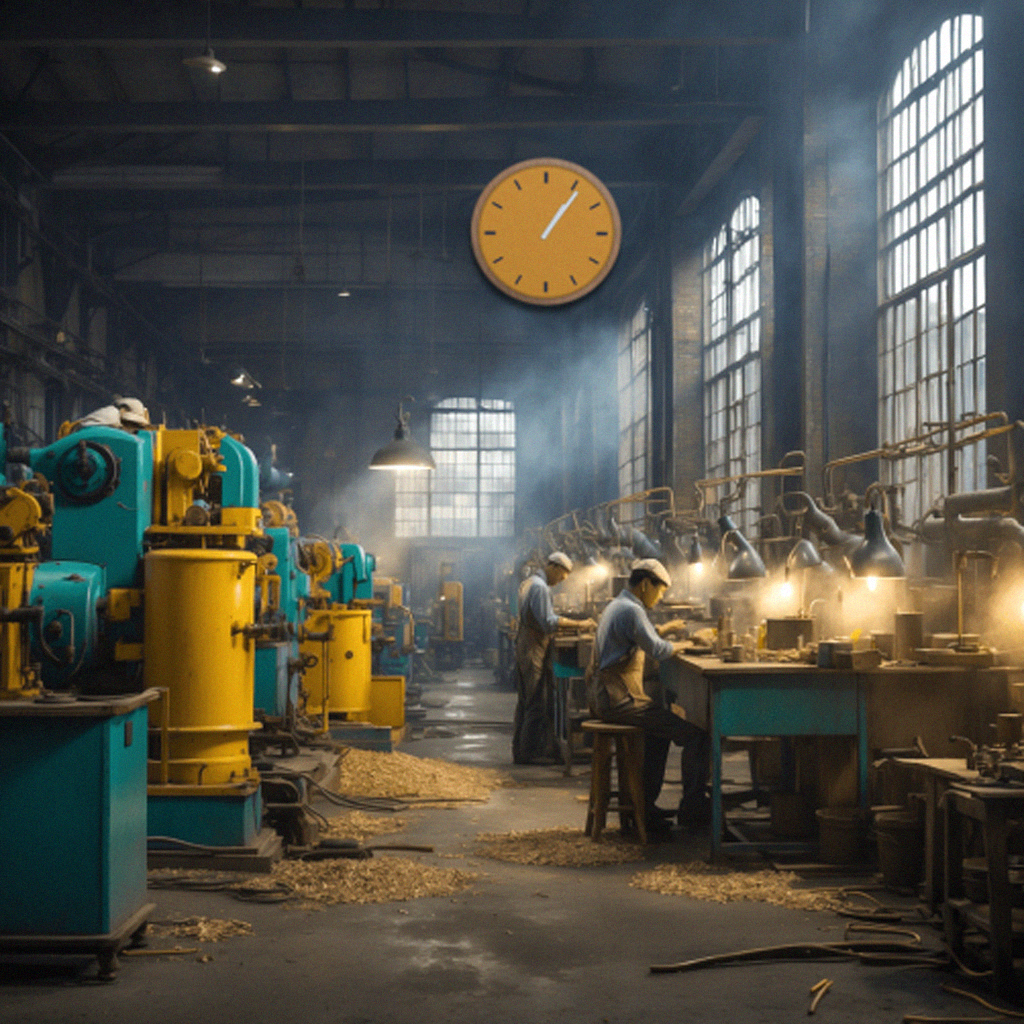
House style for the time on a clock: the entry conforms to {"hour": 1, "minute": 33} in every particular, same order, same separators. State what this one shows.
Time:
{"hour": 1, "minute": 6}
